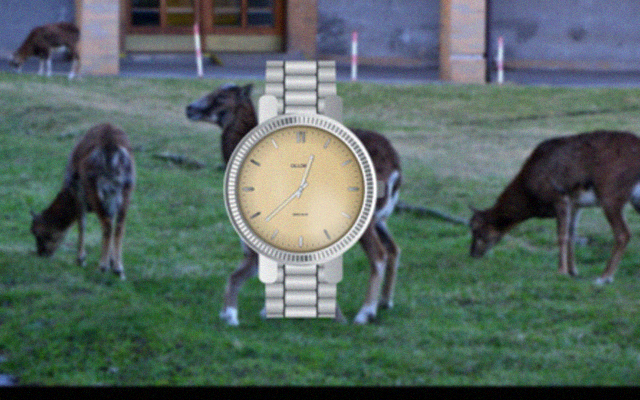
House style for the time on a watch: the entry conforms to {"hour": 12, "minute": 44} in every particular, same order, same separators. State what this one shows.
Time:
{"hour": 12, "minute": 38}
